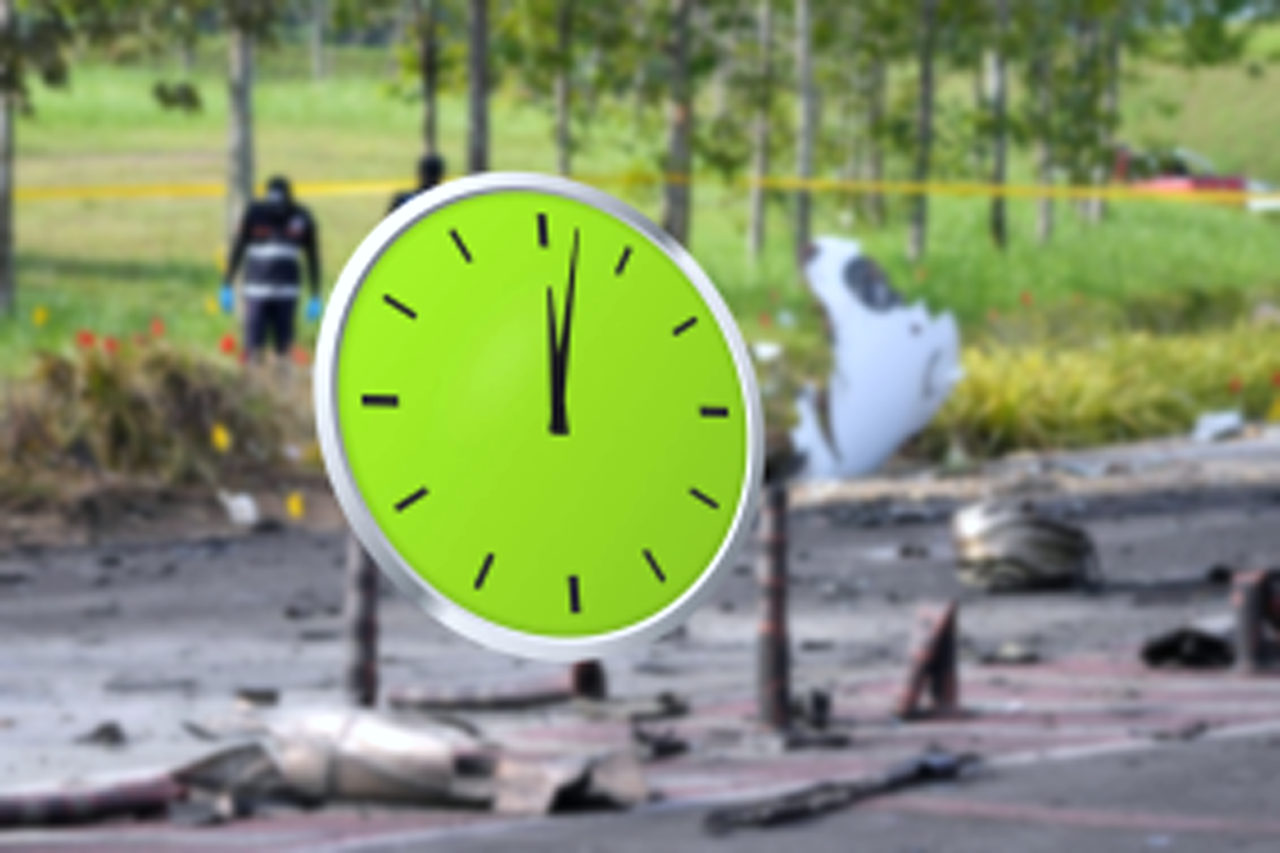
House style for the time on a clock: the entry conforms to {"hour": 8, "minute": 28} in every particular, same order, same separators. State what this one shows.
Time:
{"hour": 12, "minute": 2}
